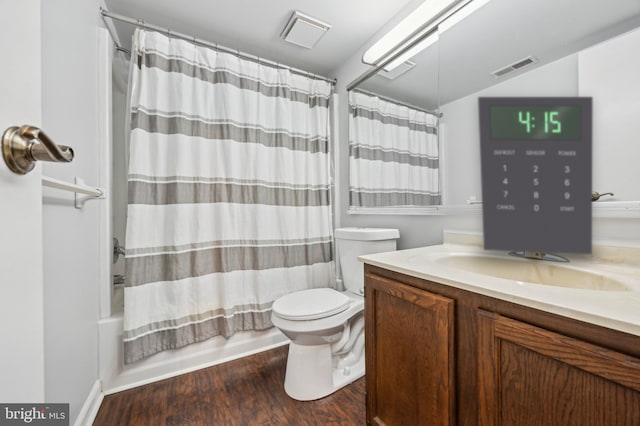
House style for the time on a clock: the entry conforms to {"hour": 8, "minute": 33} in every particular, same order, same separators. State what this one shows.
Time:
{"hour": 4, "minute": 15}
